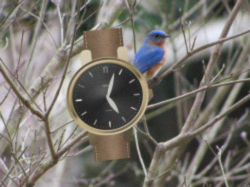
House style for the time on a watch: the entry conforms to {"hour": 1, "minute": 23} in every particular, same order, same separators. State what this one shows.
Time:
{"hour": 5, "minute": 3}
